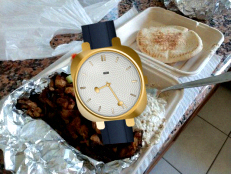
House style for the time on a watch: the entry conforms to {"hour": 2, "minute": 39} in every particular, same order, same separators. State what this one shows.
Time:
{"hour": 8, "minute": 26}
